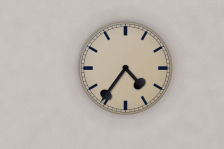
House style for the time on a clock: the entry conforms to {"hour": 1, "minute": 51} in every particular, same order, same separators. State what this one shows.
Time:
{"hour": 4, "minute": 36}
